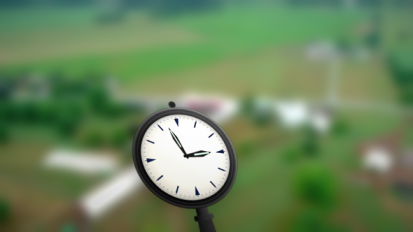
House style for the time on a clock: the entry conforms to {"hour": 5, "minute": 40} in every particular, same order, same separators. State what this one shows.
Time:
{"hour": 2, "minute": 57}
